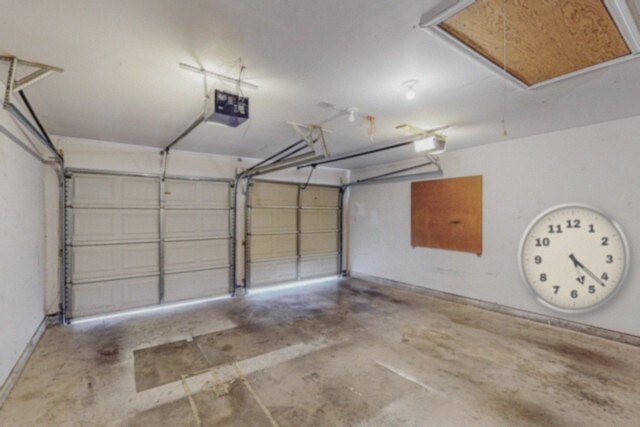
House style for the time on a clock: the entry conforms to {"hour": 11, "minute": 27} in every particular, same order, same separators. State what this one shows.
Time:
{"hour": 5, "minute": 22}
